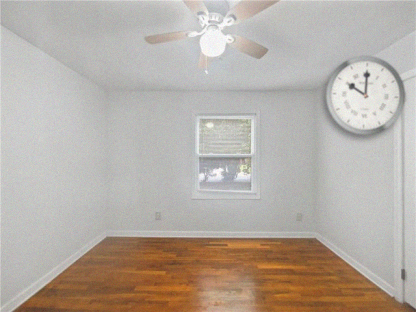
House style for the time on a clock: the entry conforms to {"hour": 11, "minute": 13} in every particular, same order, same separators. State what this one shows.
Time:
{"hour": 10, "minute": 0}
